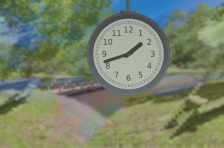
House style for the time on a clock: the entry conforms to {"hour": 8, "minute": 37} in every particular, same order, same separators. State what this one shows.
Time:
{"hour": 1, "minute": 42}
